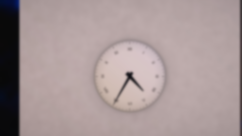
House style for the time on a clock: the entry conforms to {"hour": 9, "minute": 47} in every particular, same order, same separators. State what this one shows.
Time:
{"hour": 4, "minute": 35}
